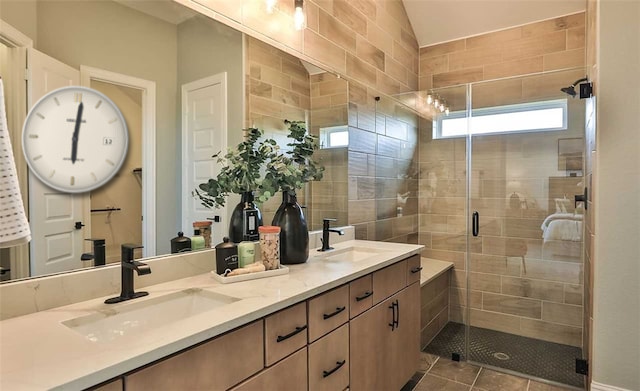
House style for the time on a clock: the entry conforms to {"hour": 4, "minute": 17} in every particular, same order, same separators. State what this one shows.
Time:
{"hour": 6, "minute": 1}
